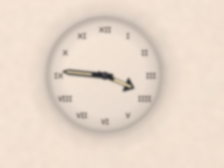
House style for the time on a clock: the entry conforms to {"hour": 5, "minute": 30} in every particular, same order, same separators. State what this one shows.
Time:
{"hour": 3, "minute": 46}
